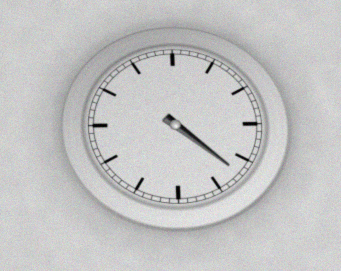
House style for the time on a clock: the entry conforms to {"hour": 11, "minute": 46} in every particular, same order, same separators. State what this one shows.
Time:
{"hour": 4, "minute": 22}
